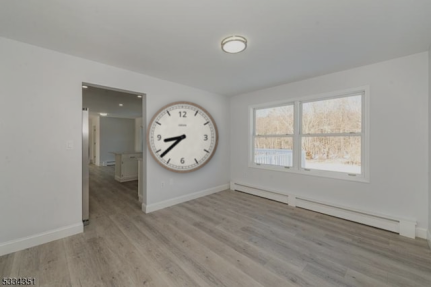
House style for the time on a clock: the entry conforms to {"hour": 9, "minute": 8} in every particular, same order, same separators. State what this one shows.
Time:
{"hour": 8, "minute": 38}
